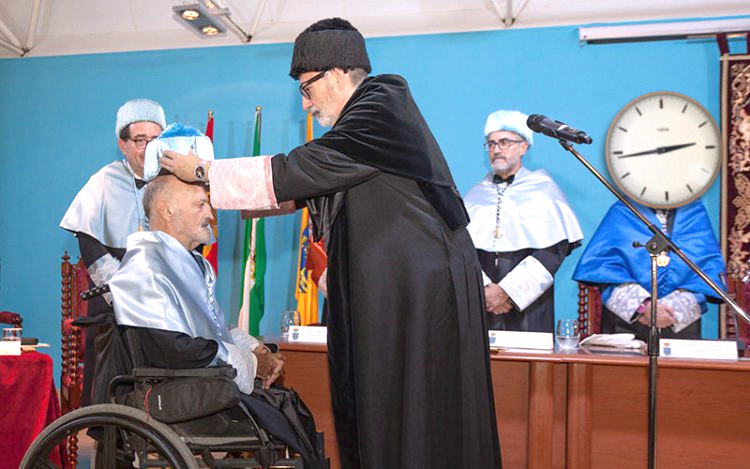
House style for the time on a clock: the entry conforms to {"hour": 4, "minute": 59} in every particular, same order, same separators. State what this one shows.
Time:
{"hour": 2, "minute": 44}
